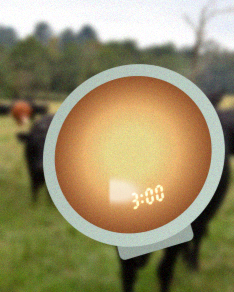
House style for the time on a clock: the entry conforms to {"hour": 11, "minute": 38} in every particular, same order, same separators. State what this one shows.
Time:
{"hour": 3, "minute": 0}
